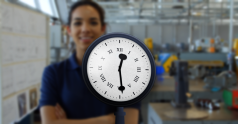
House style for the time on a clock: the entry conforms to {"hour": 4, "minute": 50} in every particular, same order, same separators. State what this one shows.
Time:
{"hour": 12, "minute": 29}
